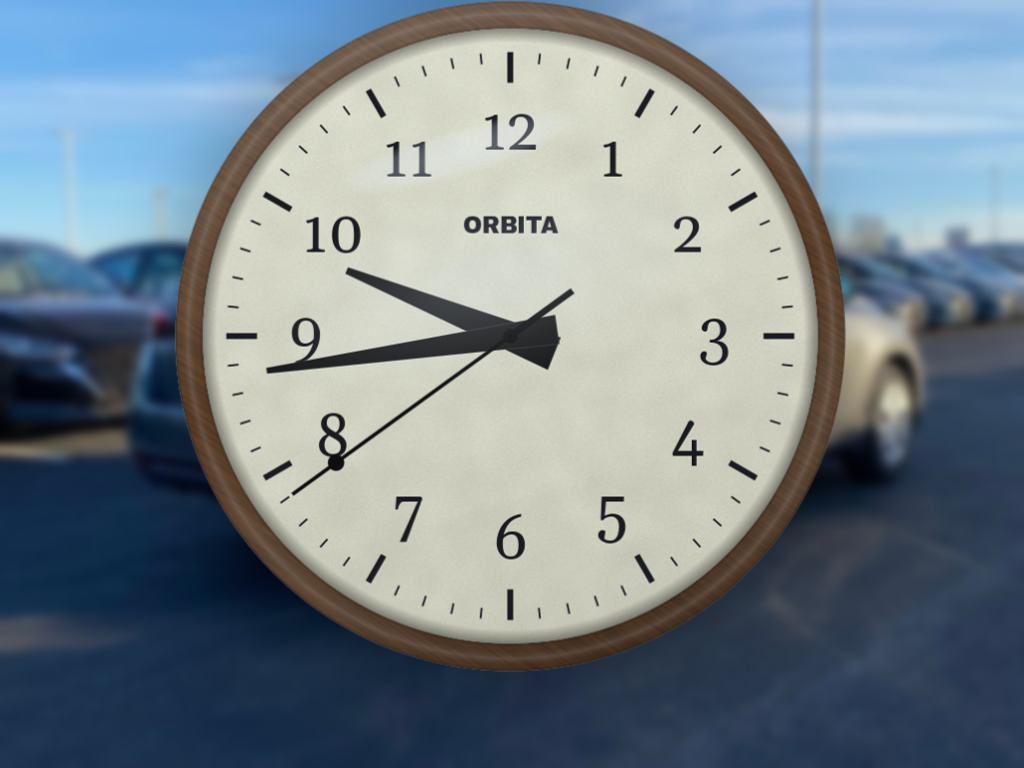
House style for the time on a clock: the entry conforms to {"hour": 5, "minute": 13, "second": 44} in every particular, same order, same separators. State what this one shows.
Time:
{"hour": 9, "minute": 43, "second": 39}
